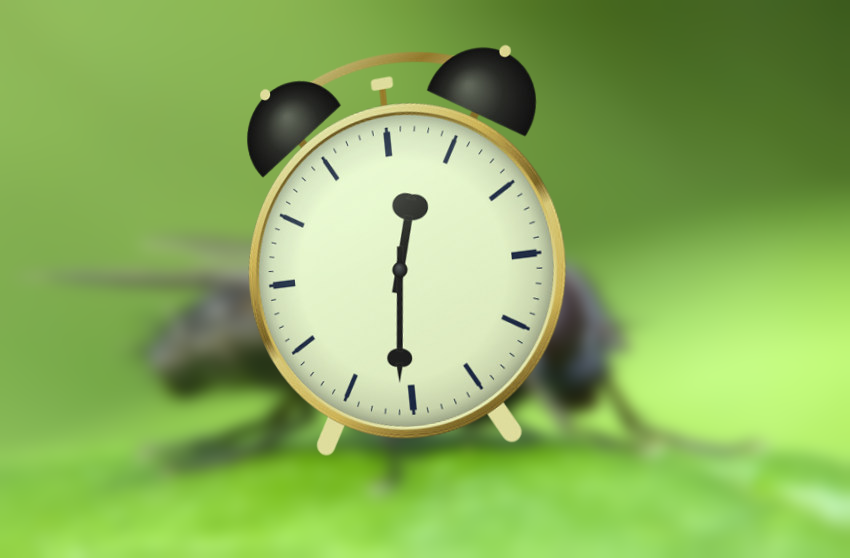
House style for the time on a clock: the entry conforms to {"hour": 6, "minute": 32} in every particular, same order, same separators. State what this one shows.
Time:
{"hour": 12, "minute": 31}
